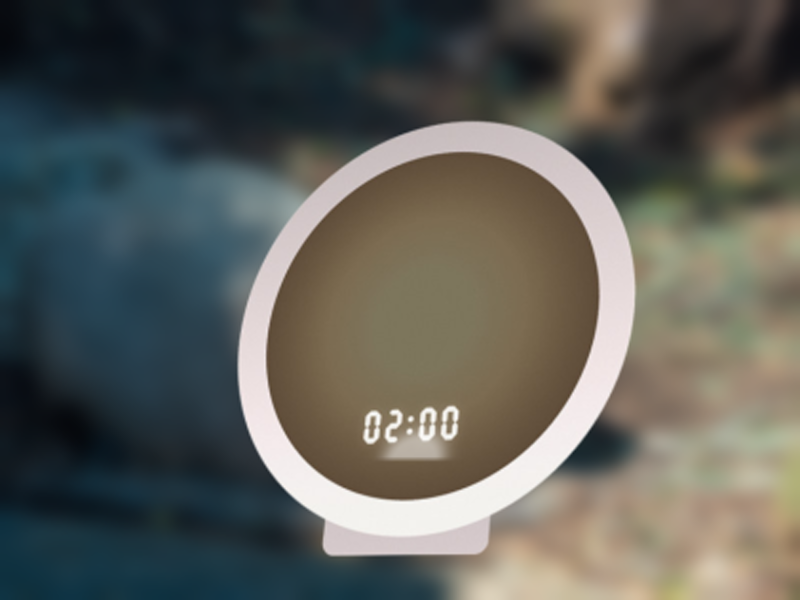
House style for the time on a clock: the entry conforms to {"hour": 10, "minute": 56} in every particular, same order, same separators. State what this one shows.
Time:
{"hour": 2, "minute": 0}
